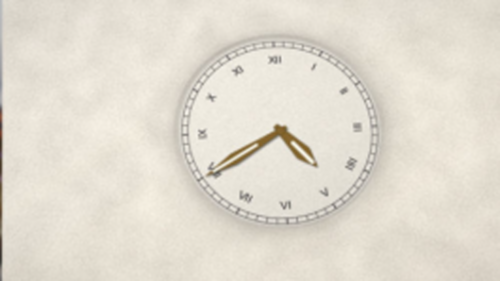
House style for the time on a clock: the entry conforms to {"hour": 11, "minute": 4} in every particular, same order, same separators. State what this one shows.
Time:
{"hour": 4, "minute": 40}
